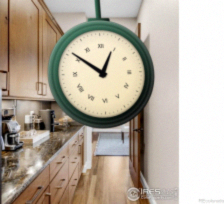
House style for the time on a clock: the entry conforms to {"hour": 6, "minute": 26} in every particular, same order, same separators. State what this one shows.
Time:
{"hour": 12, "minute": 51}
